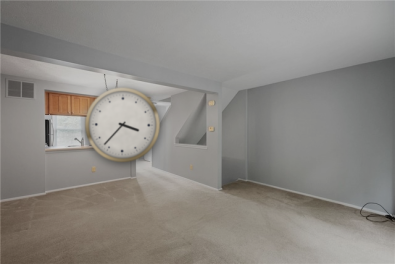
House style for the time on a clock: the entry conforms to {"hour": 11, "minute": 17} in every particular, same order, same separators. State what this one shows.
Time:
{"hour": 3, "minute": 37}
